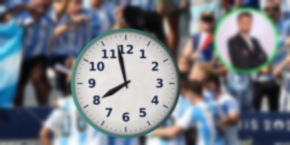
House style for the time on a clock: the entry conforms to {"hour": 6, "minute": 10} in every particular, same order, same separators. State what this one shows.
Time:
{"hour": 7, "minute": 58}
